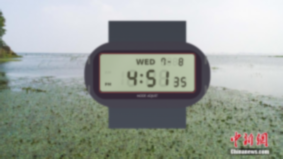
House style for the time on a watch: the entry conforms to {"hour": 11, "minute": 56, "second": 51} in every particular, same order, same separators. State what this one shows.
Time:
{"hour": 4, "minute": 51, "second": 35}
